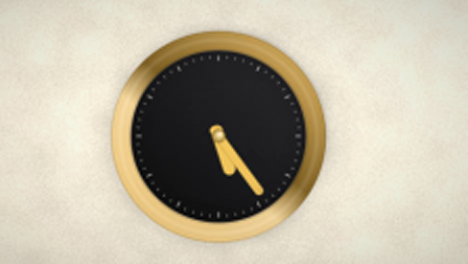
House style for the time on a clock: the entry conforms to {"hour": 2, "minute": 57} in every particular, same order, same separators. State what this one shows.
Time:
{"hour": 5, "minute": 24}
